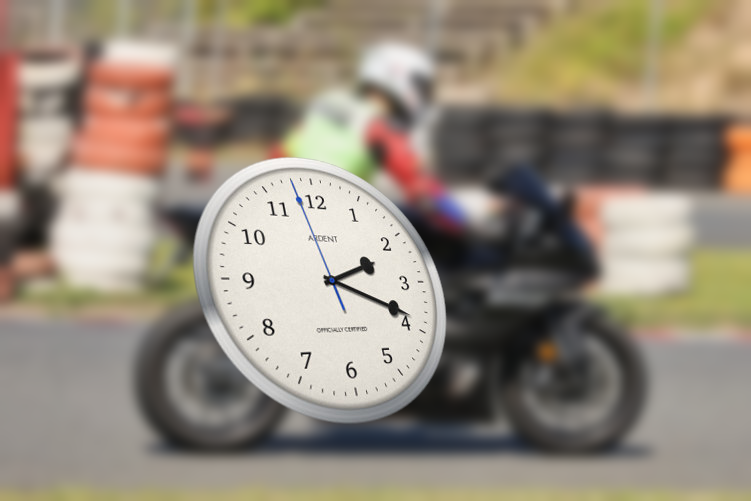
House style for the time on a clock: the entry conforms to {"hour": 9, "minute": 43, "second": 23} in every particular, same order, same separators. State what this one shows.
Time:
{"hour": 2, "minute": 18, "second": 58}
